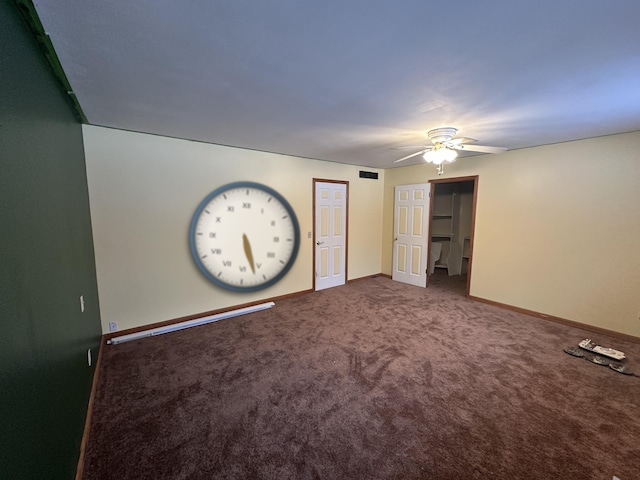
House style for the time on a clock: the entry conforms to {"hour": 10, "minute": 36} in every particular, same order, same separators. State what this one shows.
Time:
{"hour": 5, "minute": 27}
